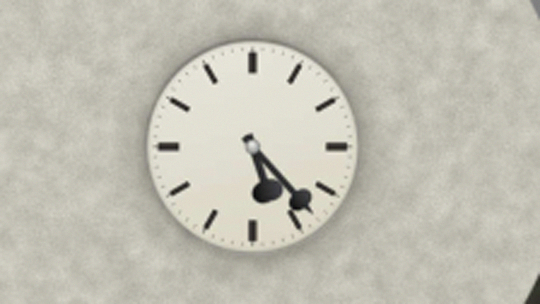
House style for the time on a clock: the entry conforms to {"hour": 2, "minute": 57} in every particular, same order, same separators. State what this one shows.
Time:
{"hour": 5, "minute": 23}
